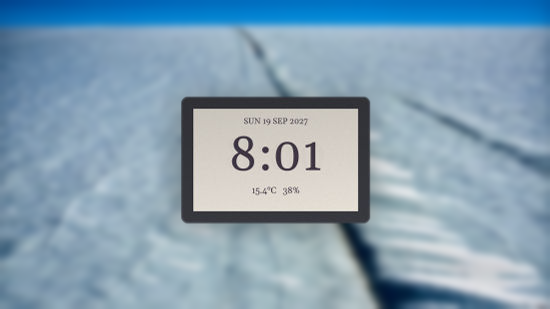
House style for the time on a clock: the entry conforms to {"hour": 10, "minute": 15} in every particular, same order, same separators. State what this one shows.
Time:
{"hour": 8, "minute": 1}
